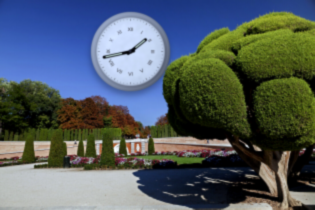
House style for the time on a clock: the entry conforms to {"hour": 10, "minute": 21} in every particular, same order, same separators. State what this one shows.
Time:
{"hour": 1, "minute": 43}
